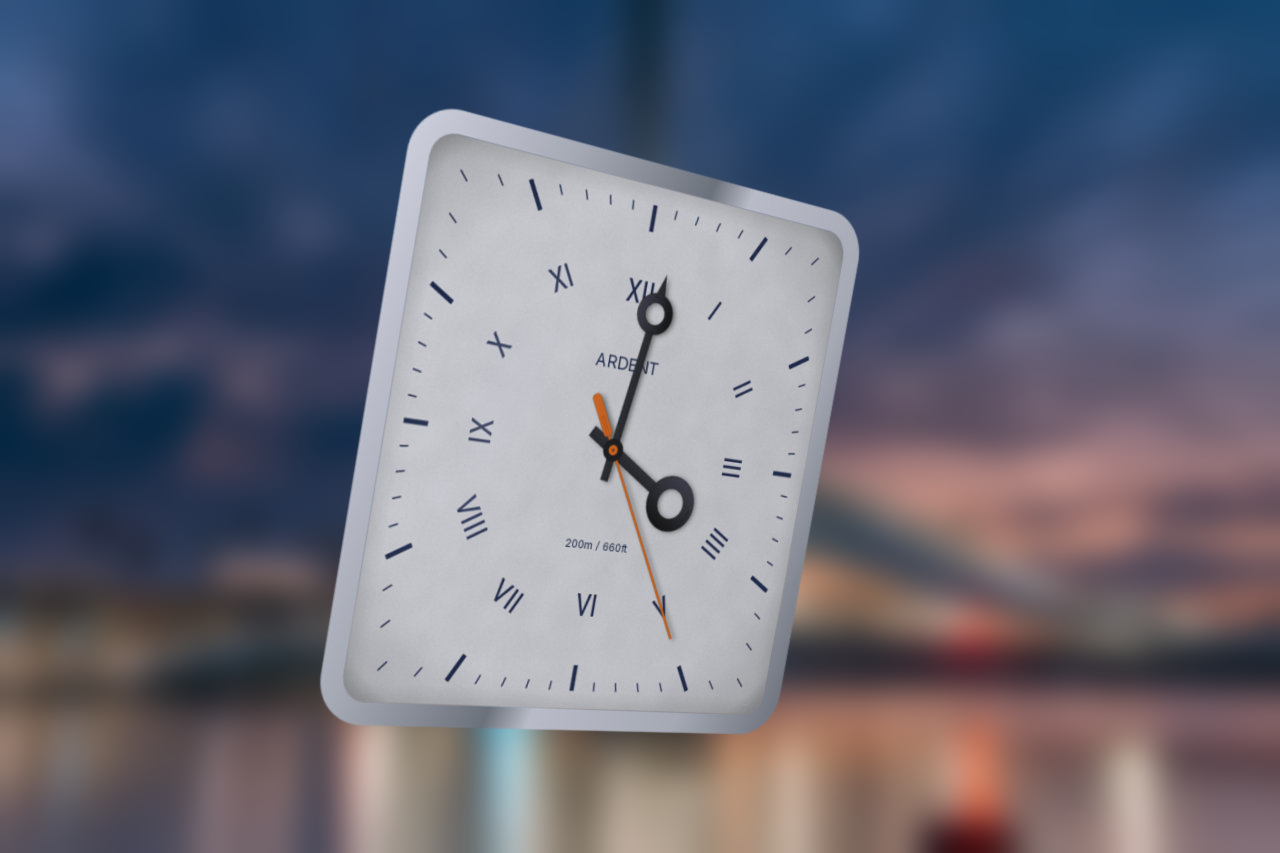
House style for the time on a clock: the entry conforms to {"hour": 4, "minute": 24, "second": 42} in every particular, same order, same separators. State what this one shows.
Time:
{"hour": 4, "minute": 1, "second": 25}
